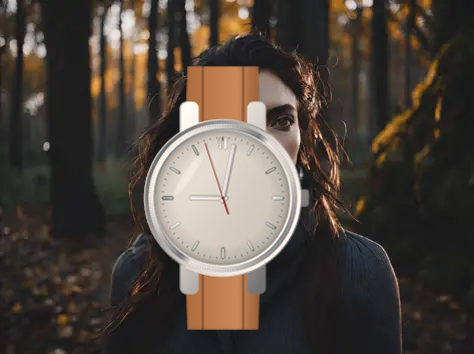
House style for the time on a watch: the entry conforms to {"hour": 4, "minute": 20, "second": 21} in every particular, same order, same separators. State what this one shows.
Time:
{"hour": 9, "minute": 1, "second": 57}
